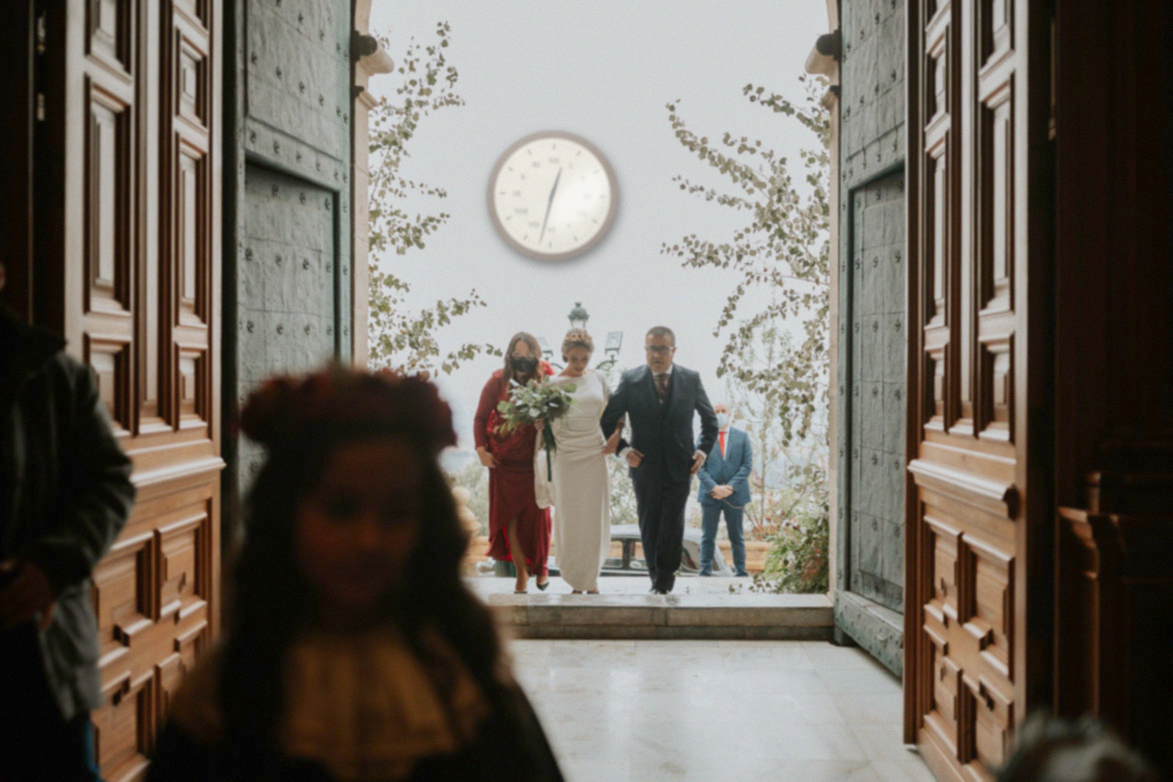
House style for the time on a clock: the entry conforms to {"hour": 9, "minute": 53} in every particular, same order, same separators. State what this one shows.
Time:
{"hour": 12, "minute": 32}
